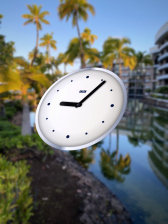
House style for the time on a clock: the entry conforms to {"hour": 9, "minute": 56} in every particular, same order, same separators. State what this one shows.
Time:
{"hour": 9, "minute": 6}
